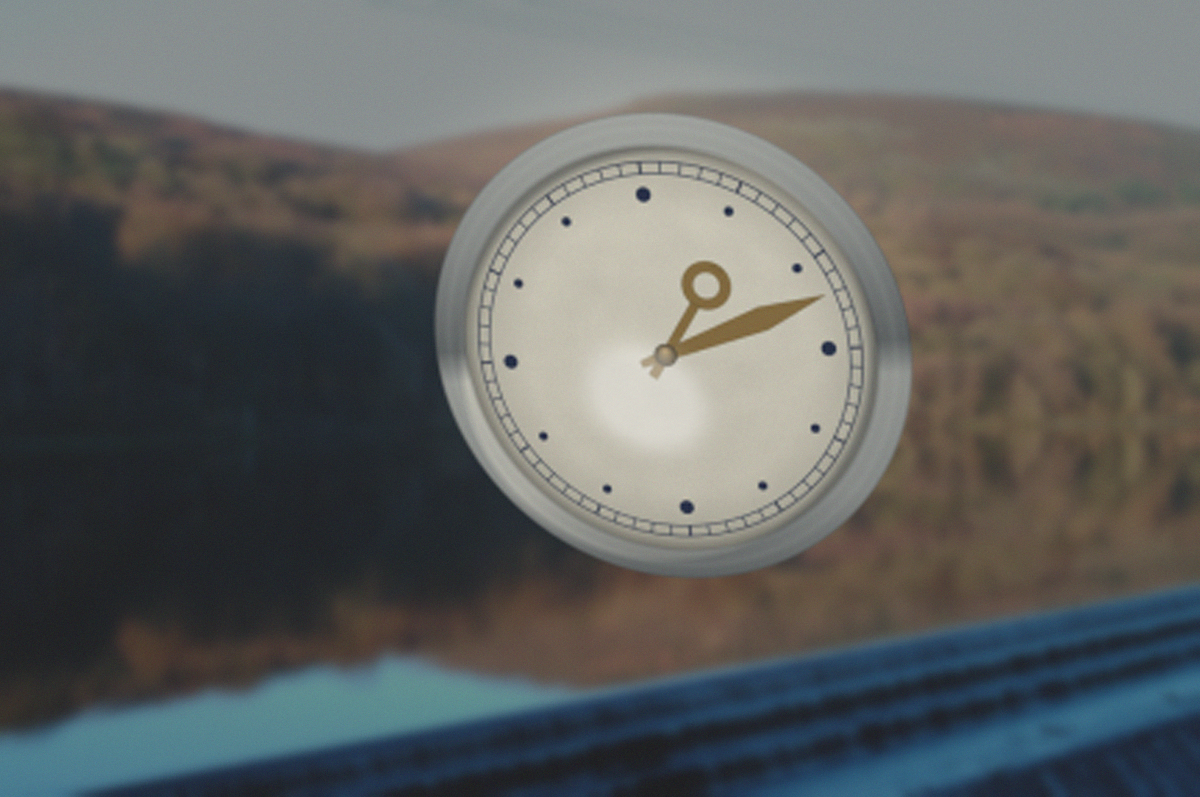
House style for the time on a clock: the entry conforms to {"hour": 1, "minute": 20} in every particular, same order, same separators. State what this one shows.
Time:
{"hour": 1, "minute": 12}
